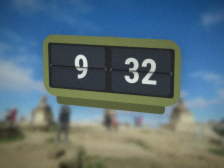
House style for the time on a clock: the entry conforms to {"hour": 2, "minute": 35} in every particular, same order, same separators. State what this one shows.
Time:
{"hour": 9, "minute": 32}
